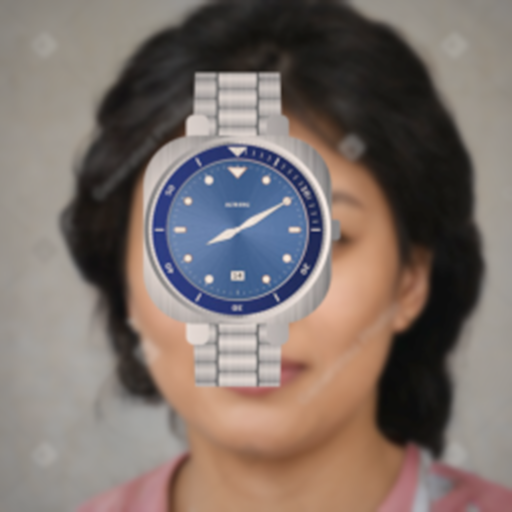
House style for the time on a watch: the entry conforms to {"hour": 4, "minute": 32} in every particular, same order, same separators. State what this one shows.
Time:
{"hour": 8, "minute": 10}
